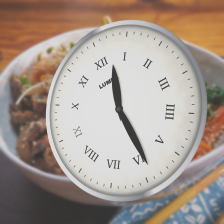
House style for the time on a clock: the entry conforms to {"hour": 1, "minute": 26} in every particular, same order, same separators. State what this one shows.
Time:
{"hour": 12, "minute": 29}
